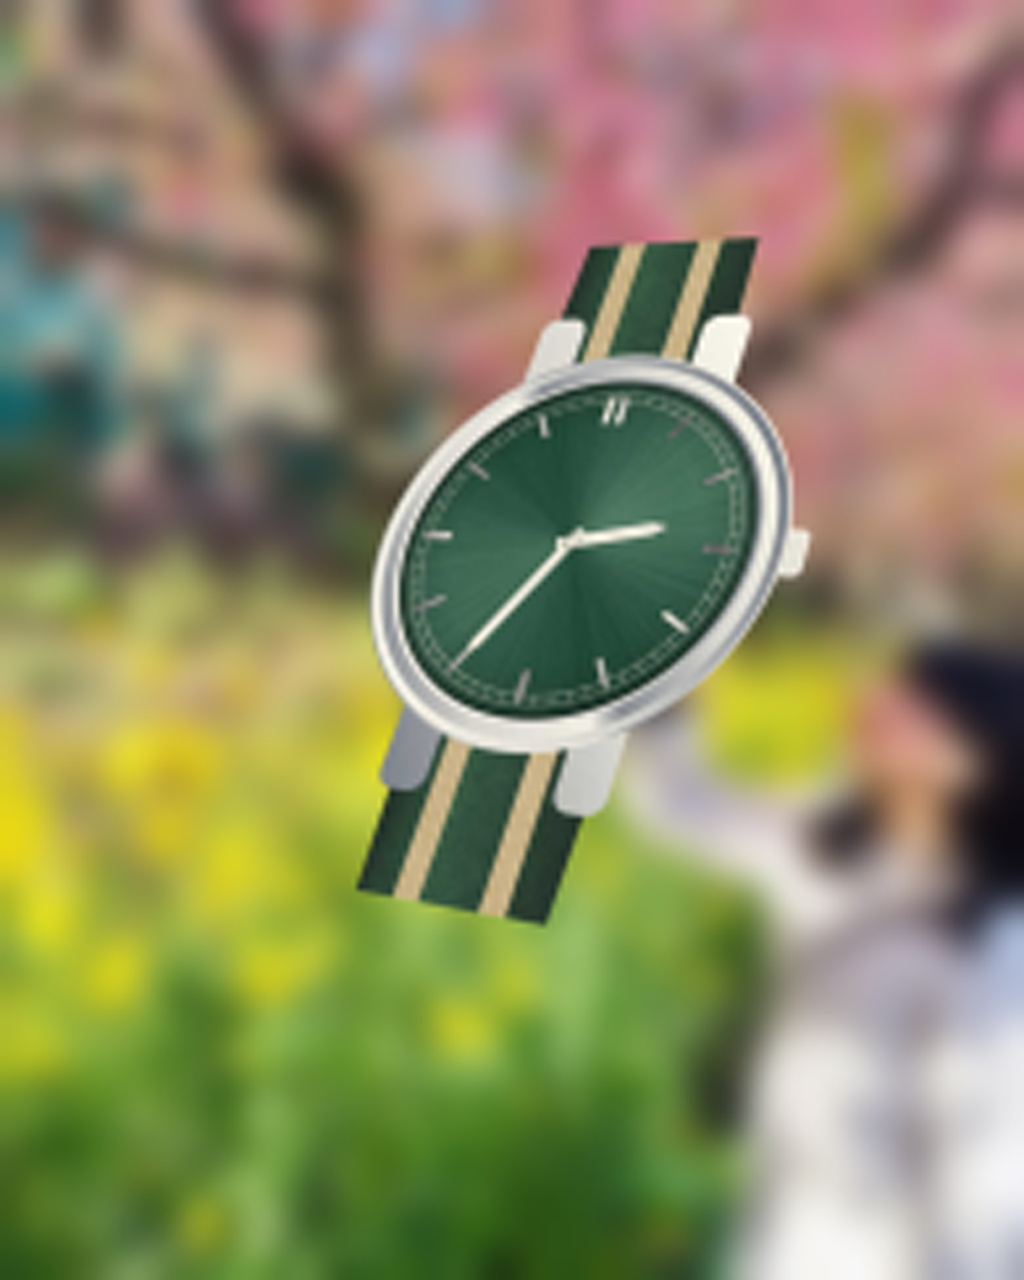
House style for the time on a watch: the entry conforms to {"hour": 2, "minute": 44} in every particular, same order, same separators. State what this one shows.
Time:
{"hour": 2, "minute": 35}
